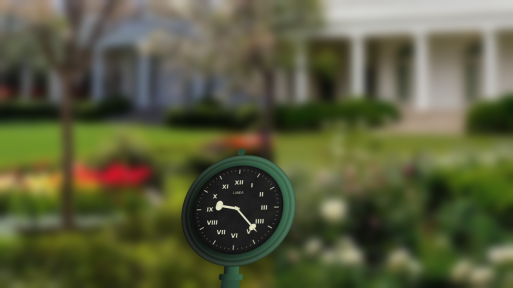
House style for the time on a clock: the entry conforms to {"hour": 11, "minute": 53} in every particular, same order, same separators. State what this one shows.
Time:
{"hour": 9, "minute": 23}
